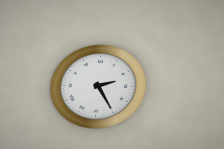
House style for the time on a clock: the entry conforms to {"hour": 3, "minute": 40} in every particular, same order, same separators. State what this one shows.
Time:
{"hour": 2, "minute": 25}
